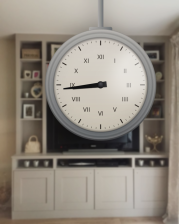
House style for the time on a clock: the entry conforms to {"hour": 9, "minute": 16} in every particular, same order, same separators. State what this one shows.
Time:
{"hour": 8, "minute": 44}
